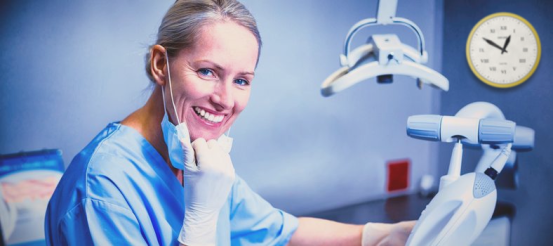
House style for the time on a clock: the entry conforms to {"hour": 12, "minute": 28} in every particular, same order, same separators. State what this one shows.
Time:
{"hour": 12, "minute": 50}
